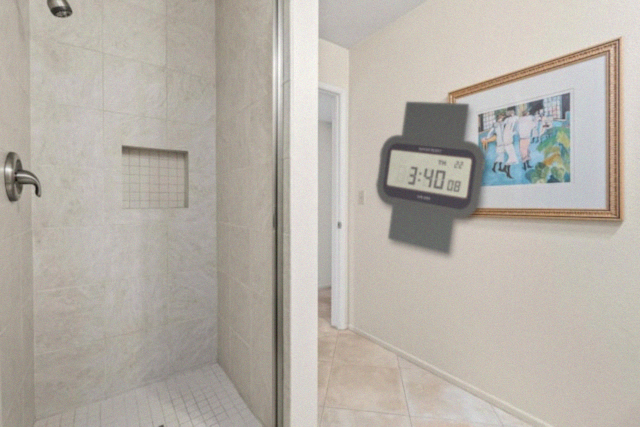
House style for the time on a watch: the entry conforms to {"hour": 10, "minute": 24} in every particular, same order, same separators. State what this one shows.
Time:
{"hour": 3, "minute": 40}
